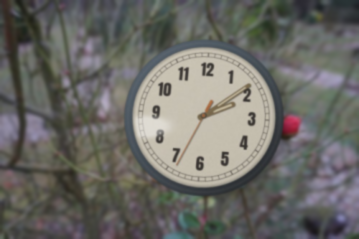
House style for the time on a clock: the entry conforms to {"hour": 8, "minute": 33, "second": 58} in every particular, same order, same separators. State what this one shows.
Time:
{"hour": 2, "minute": 8, "second": 34}
